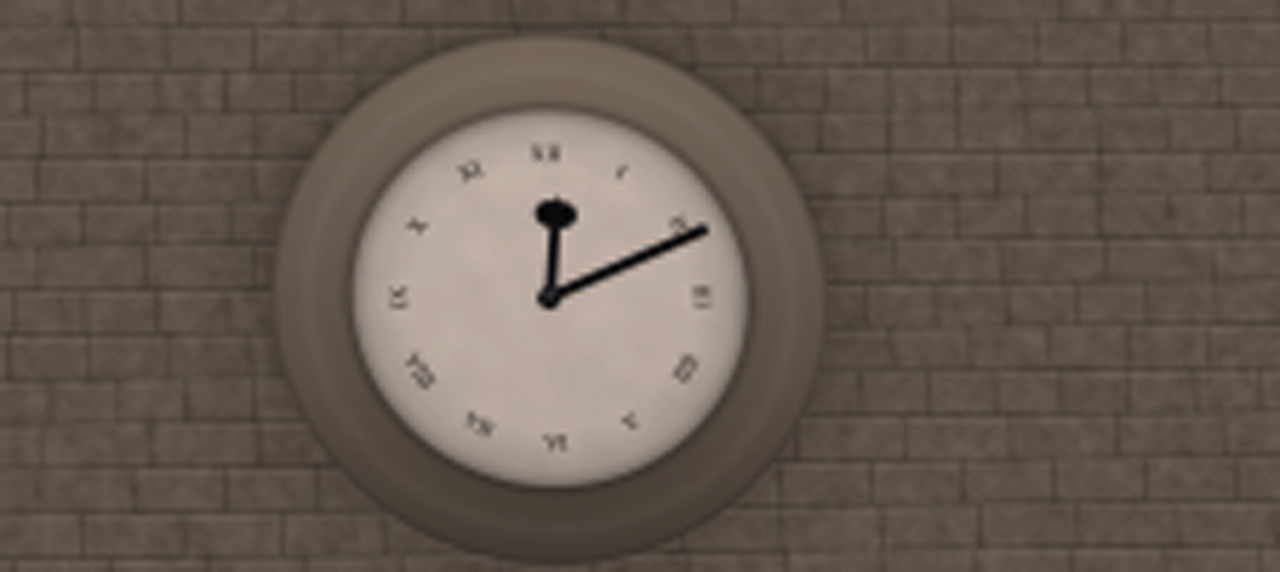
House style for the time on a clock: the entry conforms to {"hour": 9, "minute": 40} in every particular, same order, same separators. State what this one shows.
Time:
{"hour": 12, "minute": 11}
